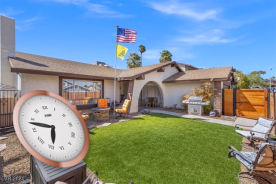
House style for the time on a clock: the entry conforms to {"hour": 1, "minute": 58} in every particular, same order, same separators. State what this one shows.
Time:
{"hour": 6, "minute": 48}
